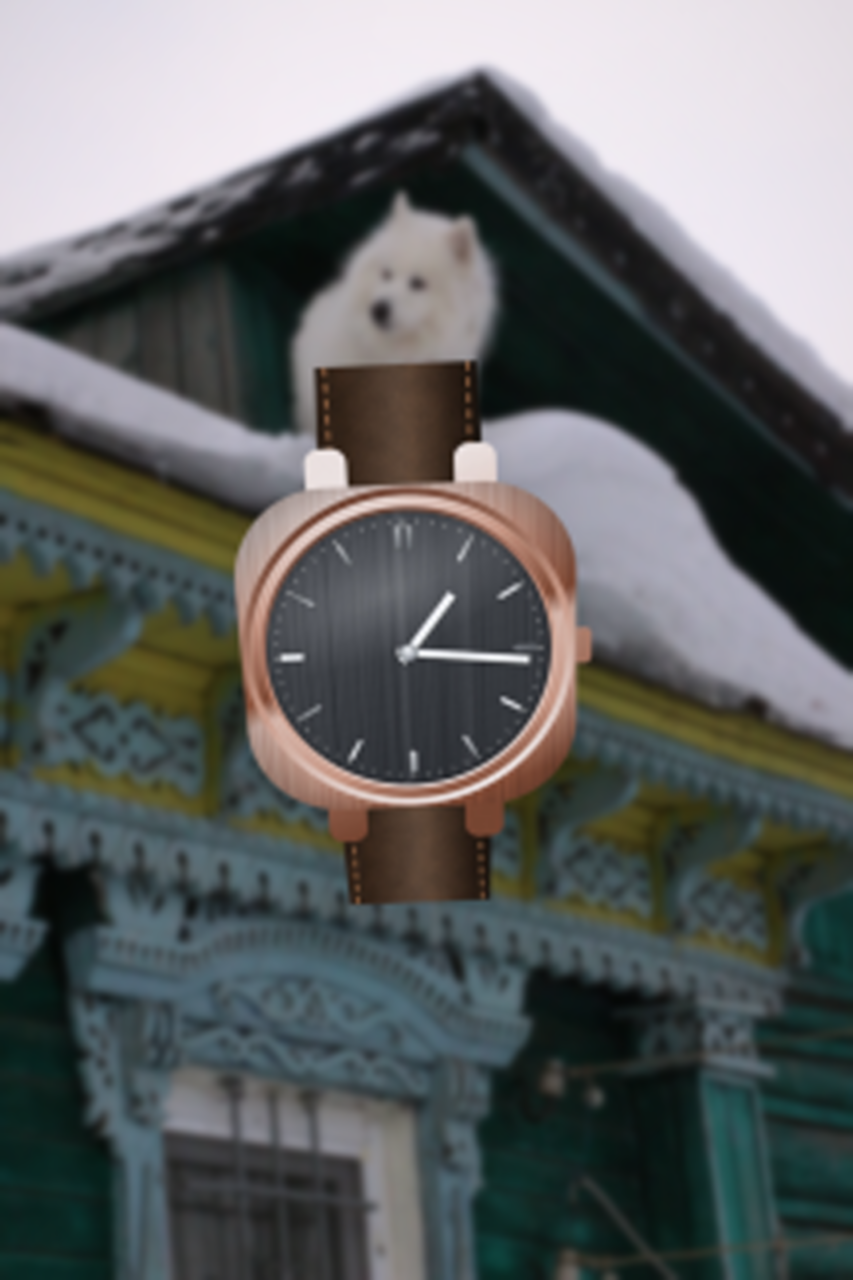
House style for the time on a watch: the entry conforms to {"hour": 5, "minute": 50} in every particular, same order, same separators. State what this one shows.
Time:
{"hour": 1, "minute": 16}
